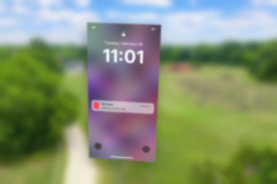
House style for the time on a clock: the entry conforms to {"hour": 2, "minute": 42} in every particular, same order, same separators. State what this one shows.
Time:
{"hour": 11, "minute": 1}
